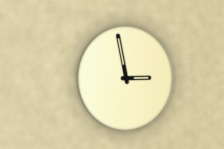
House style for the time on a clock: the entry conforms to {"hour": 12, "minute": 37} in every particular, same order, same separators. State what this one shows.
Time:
{"hour": 2, "minute": 58}
